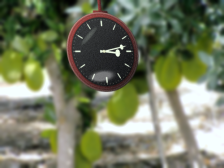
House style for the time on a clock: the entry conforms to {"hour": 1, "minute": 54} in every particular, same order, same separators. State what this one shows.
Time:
{"hour": 3, "minute": 13}
